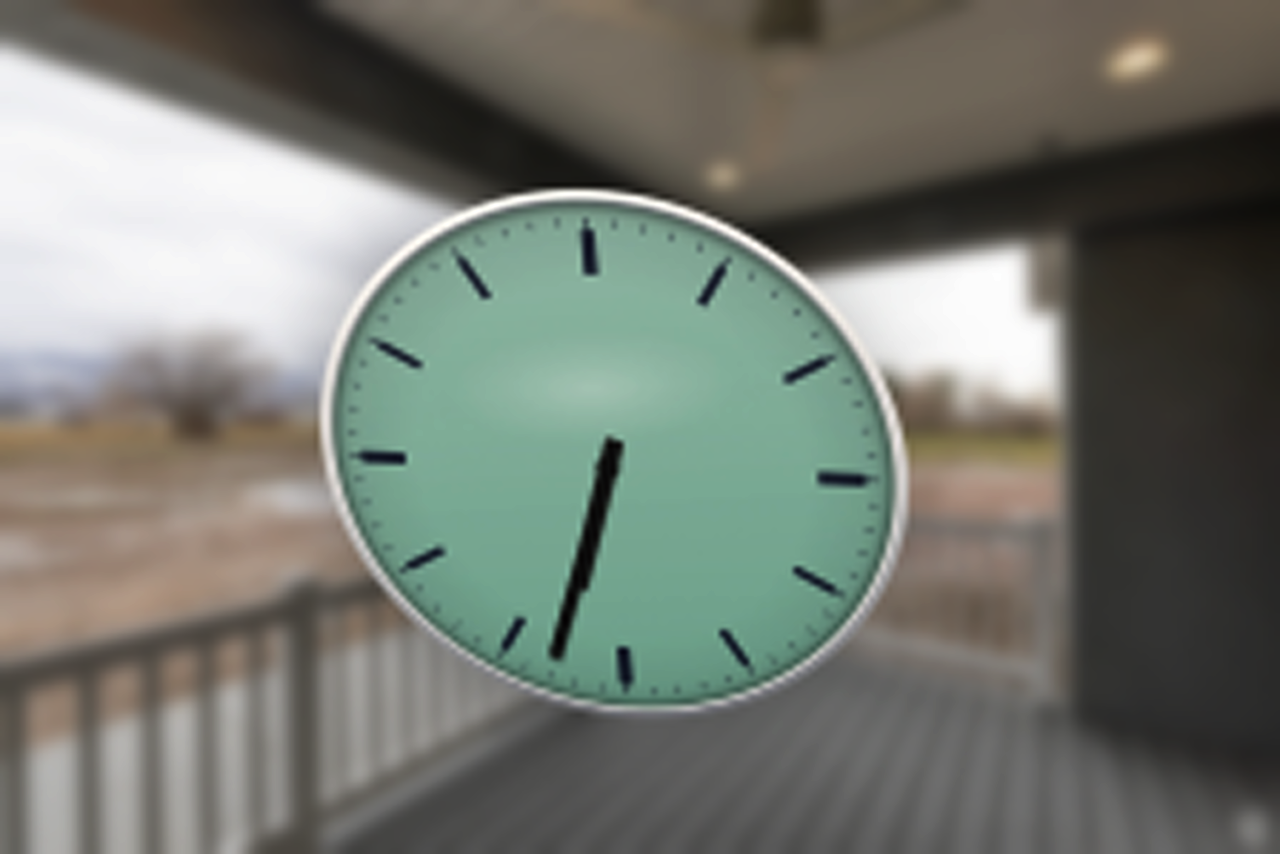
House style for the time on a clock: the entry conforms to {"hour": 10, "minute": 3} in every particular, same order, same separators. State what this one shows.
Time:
{"hour": 6, "minute": 33}
